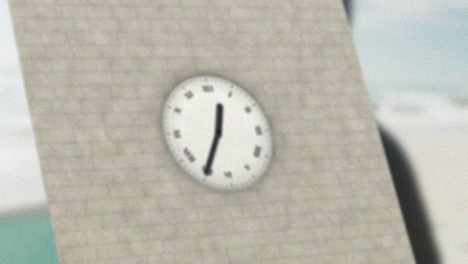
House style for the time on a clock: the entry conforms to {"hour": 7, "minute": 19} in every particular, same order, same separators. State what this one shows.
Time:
{"hour": 12, "minute": 35}
